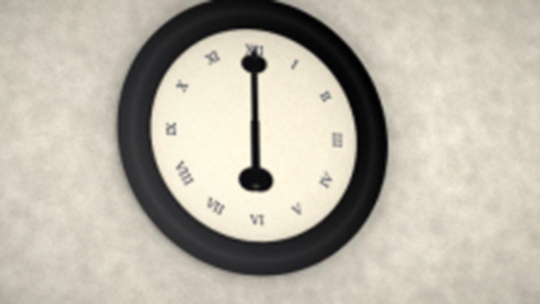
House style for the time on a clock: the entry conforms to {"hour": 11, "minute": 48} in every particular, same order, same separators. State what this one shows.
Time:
{"hour": 6, "minute": 0}
